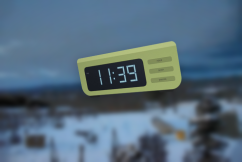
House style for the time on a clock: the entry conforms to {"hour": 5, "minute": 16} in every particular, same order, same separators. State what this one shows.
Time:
{"hour": 11, "minute": 39}
